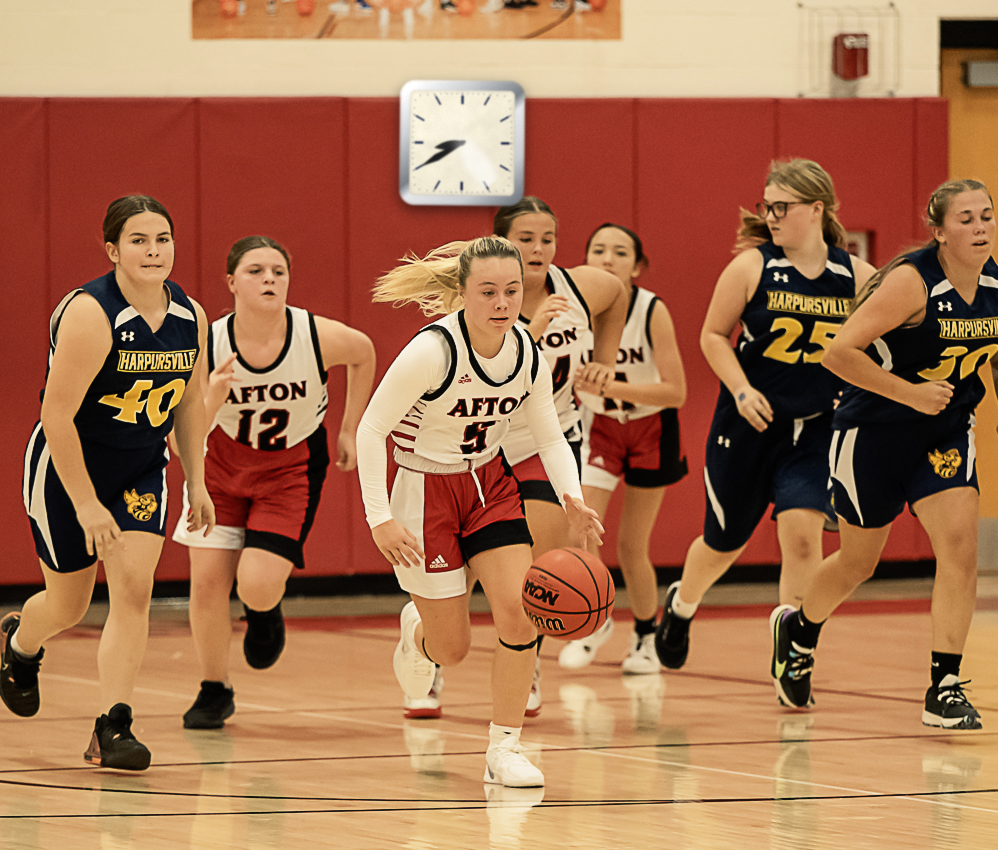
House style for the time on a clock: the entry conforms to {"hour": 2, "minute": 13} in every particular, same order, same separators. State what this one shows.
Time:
{"hour": 8, "minute": 40}
